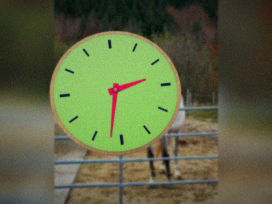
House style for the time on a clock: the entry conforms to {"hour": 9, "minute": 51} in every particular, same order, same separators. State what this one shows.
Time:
{"hour": 2, "minute": 32}
